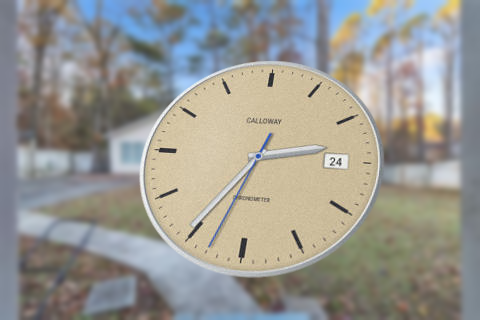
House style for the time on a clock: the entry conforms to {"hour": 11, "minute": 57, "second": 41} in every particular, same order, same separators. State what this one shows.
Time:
{"hour": 2, "minute": 35, "second": 33}
